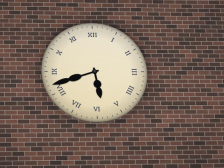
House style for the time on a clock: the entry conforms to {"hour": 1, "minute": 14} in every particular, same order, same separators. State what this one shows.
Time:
{"hour": 5, "minute": 42}
